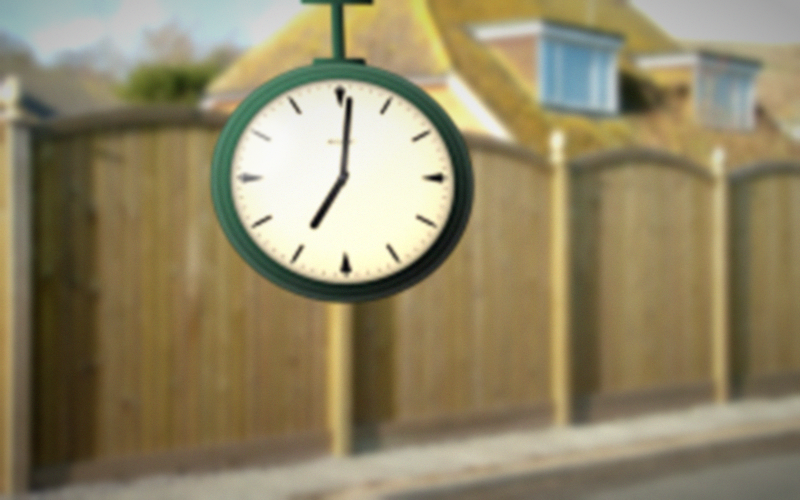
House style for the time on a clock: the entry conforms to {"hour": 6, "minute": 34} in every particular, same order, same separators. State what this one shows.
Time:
{"hour": 7, "minute": 1}
